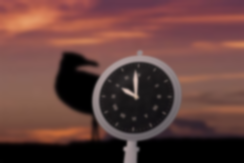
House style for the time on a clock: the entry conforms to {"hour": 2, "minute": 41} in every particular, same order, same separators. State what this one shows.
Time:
{"hour": 9, "minute": 59}
